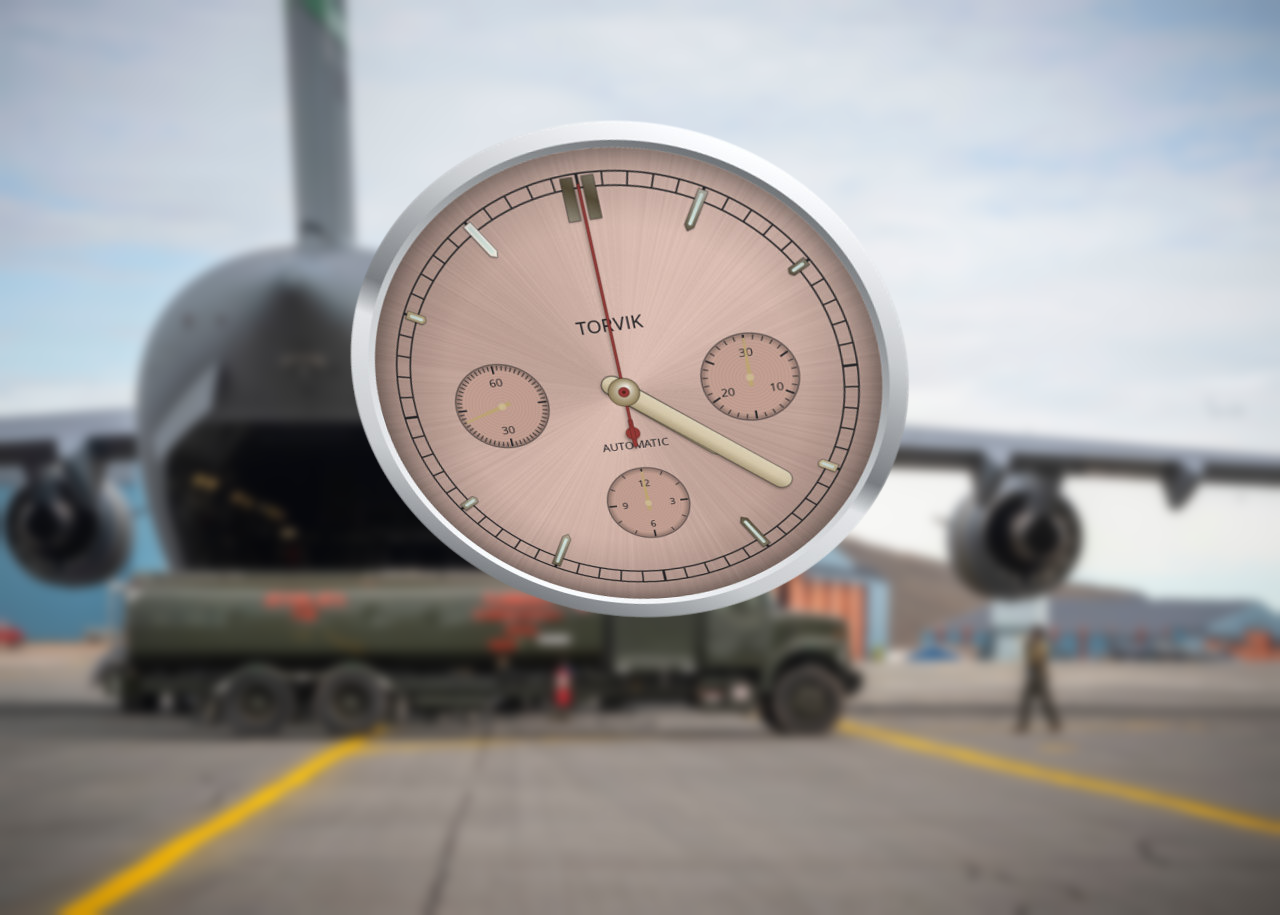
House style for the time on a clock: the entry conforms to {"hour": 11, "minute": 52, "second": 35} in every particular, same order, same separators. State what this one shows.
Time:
{"hour": 4, "minute": 21, "second": 42}
